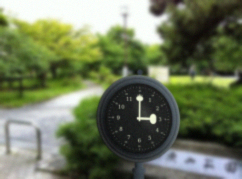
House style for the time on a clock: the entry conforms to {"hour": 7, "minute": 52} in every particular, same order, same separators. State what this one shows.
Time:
{"hour": 3, "minute": 0}
